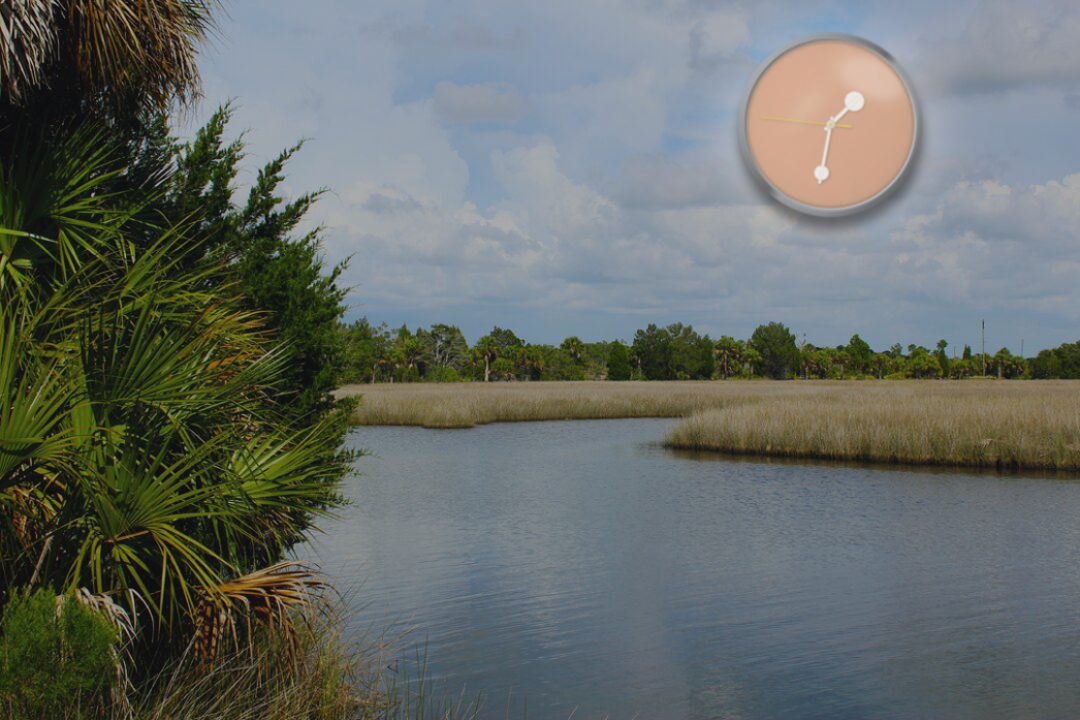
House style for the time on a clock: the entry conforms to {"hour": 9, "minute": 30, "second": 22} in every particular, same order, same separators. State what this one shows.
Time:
{"hour": 1, "minute": 31, "second": 46}
